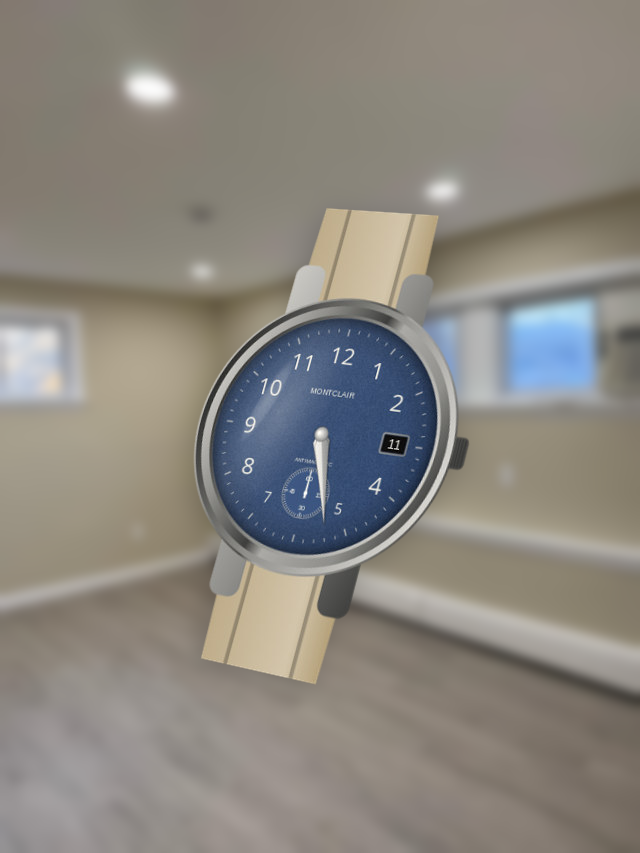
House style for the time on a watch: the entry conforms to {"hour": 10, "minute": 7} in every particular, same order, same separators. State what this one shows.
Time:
{"hour": 5, "minute": 27}
